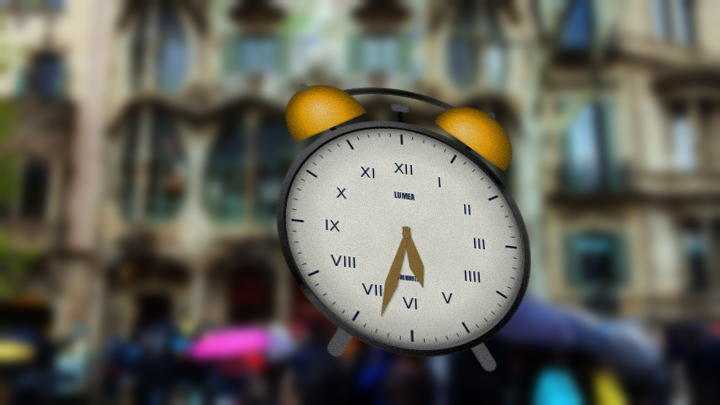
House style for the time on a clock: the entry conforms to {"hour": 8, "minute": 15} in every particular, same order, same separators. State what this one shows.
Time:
{"hour": 5, "minute": 33}
